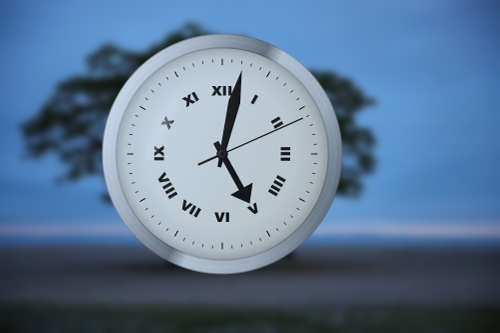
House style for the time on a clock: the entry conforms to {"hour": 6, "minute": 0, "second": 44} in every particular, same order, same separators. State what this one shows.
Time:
{"hour": 5, "minute": 2, "second": 11}
